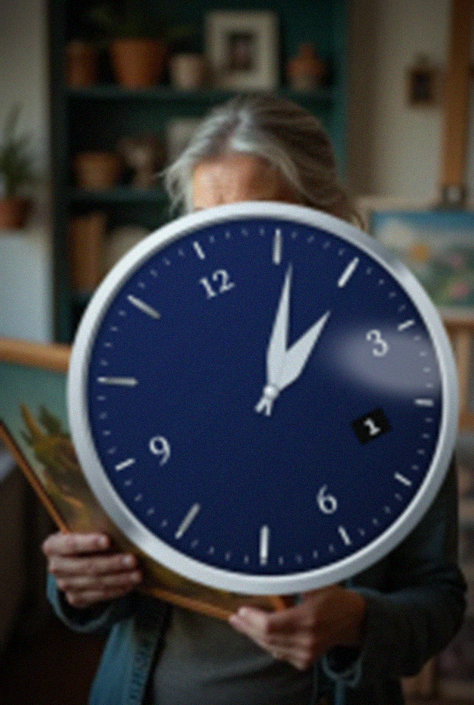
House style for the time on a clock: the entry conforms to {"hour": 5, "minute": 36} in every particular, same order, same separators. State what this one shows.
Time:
{"hour": 2, "minute": 6}
